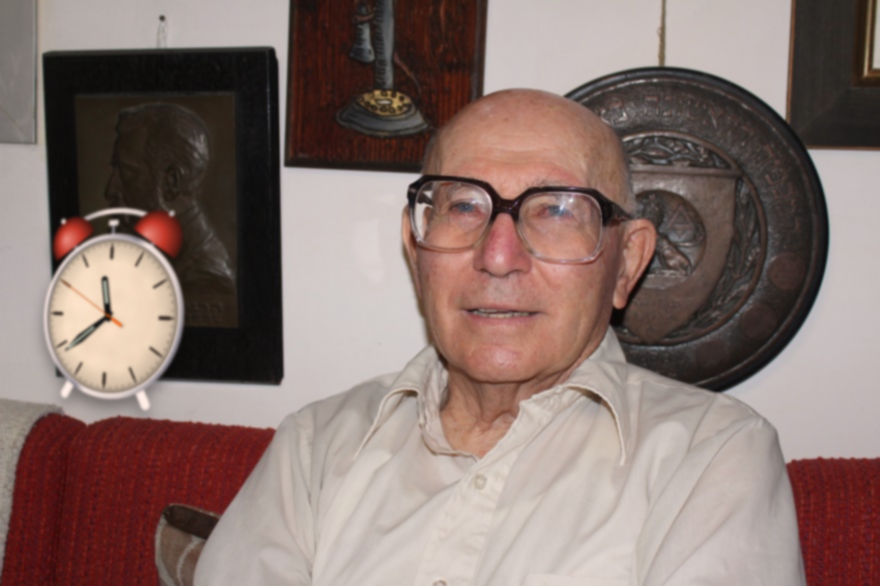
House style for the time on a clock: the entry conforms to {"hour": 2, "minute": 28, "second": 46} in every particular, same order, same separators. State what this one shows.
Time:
{"hour": 11, "minute": 38, "second": 50}
